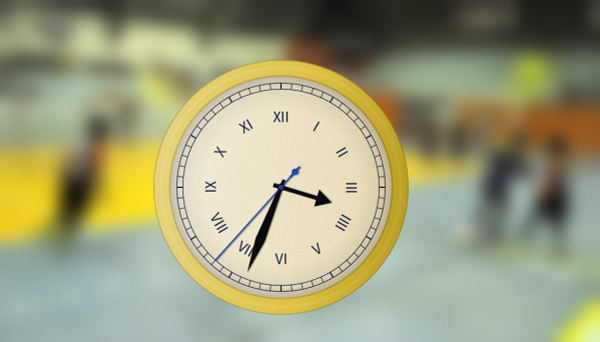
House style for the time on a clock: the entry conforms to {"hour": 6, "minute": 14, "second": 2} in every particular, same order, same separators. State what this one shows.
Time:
{"hour": 3, "minute": 33, "second": 37}
